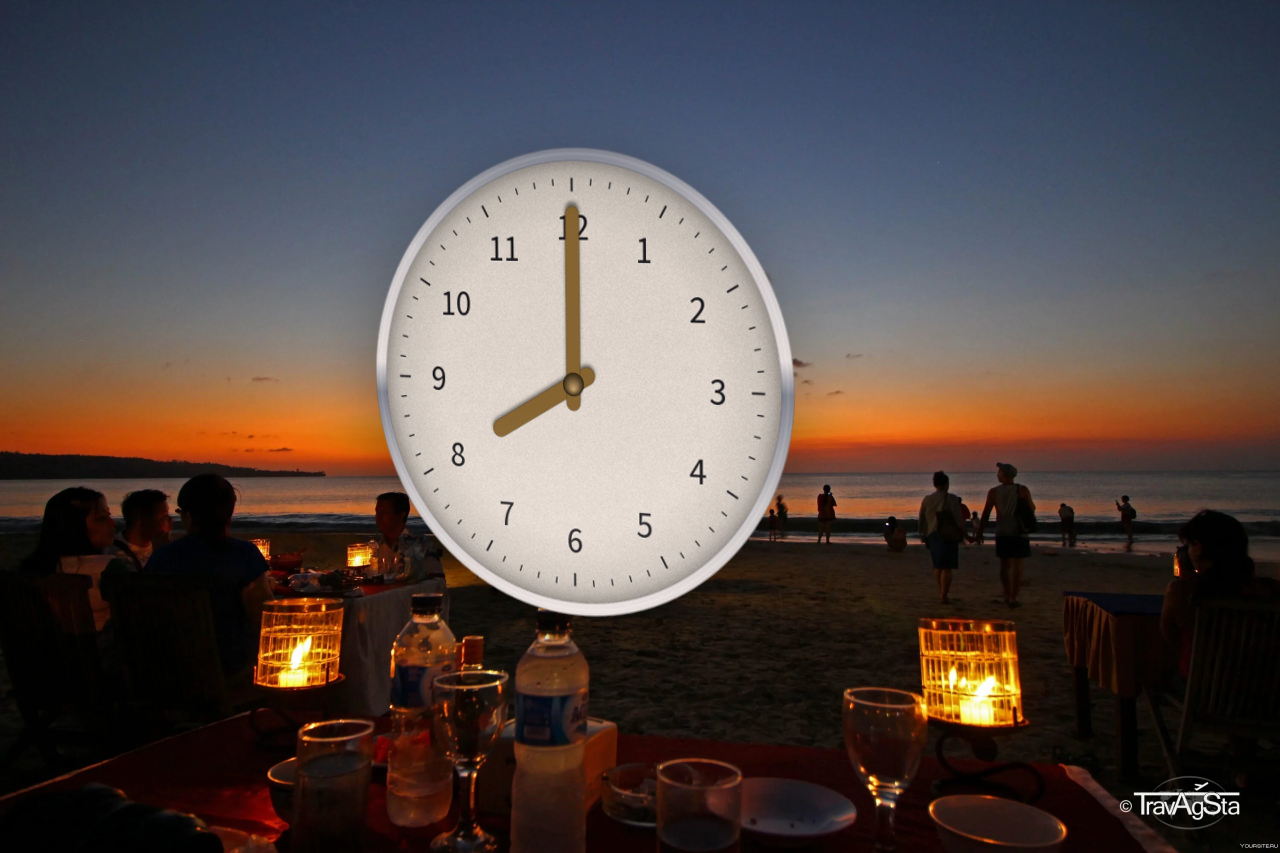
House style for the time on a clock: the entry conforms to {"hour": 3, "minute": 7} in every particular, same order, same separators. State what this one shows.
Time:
{"hour": 8, "minute": 0}
